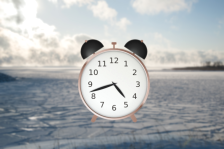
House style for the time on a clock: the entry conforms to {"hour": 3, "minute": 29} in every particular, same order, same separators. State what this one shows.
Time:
{"hour": 4, "minute": 42}
